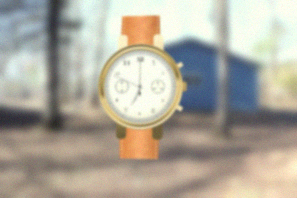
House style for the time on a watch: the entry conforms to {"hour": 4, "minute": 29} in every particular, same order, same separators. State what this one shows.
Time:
{"hour": 6, "minute": 49}
